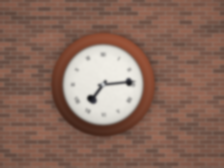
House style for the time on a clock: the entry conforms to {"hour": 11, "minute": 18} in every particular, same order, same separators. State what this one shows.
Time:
{"hour": 7, "minute": 14}
